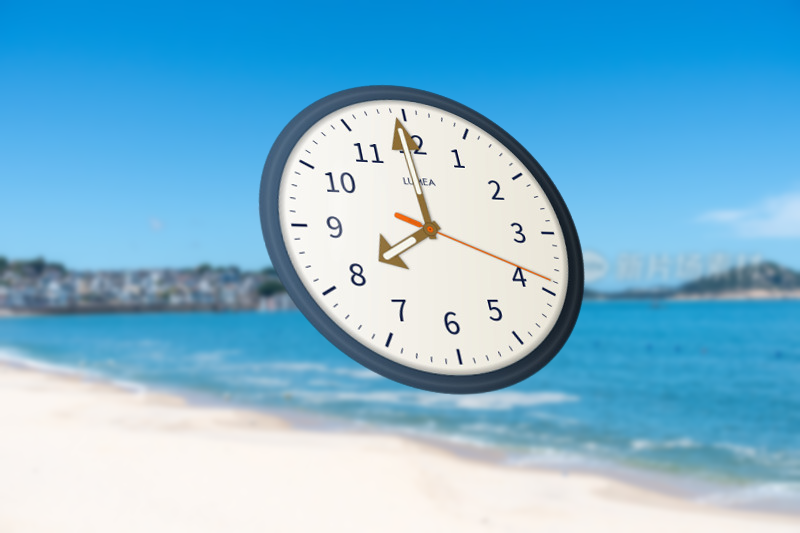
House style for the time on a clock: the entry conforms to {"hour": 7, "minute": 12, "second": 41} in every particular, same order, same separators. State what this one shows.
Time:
{"hour": 7, "minute": 59, "second": 19}
